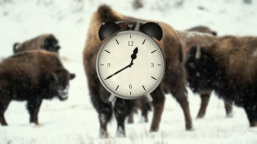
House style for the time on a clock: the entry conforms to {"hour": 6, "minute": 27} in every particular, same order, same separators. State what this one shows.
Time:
{"hour": 12, "minute": 40}
